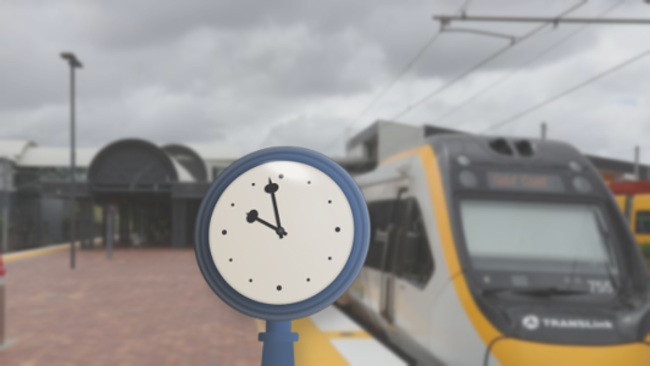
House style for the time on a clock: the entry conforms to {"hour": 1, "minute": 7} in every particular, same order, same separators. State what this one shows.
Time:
{"hour": 9, "minute": 58}
